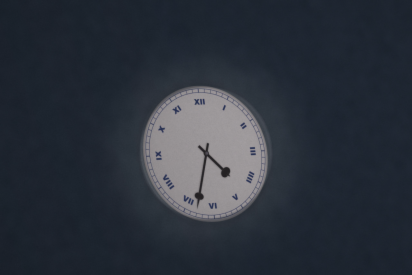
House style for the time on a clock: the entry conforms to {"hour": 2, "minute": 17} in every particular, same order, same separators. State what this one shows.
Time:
{"hour": 4, "minute": 33}
